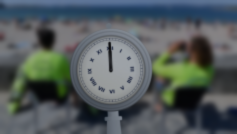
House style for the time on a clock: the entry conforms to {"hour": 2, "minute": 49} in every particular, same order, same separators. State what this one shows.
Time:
{"hour": 12, "minute": 0}
